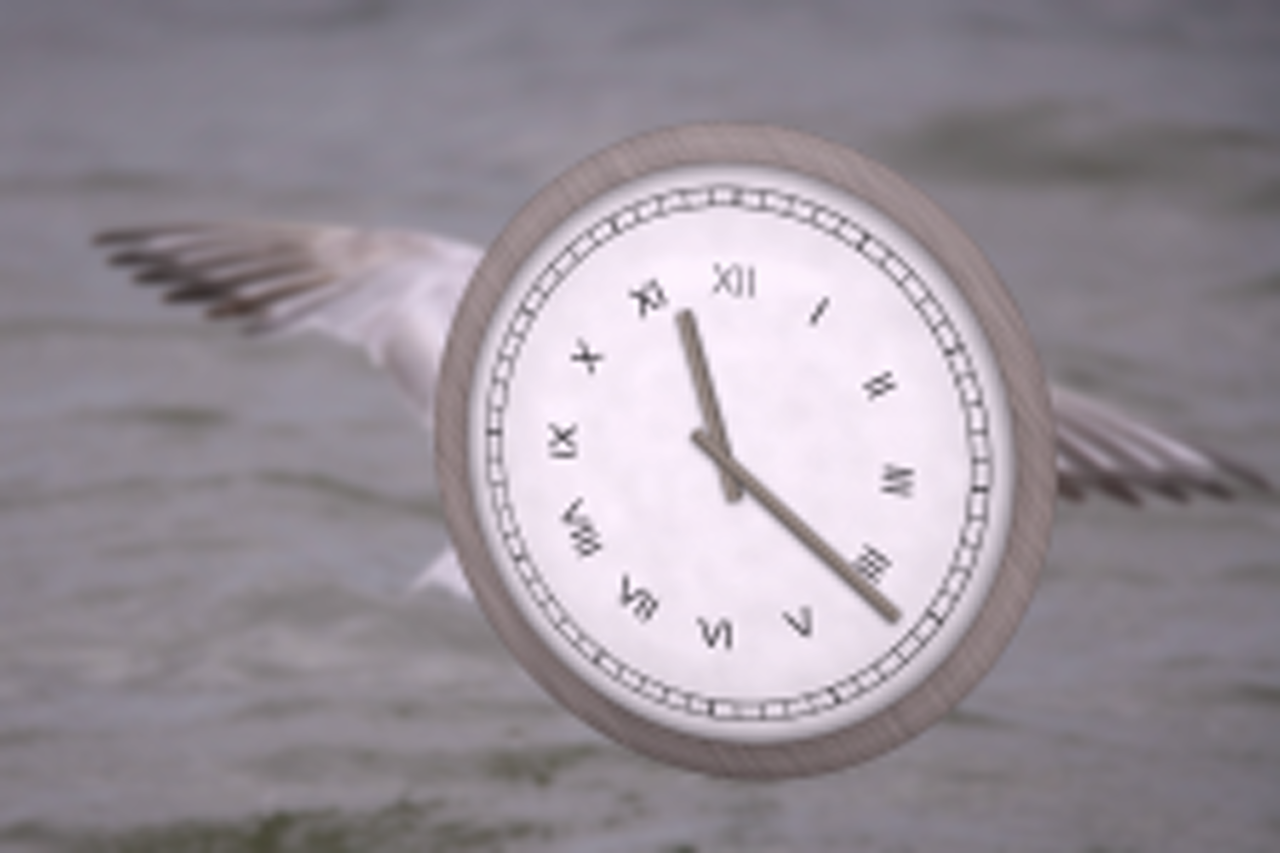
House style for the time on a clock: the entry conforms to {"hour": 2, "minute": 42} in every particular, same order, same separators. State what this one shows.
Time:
{"hour": 11, "minute": 21}
